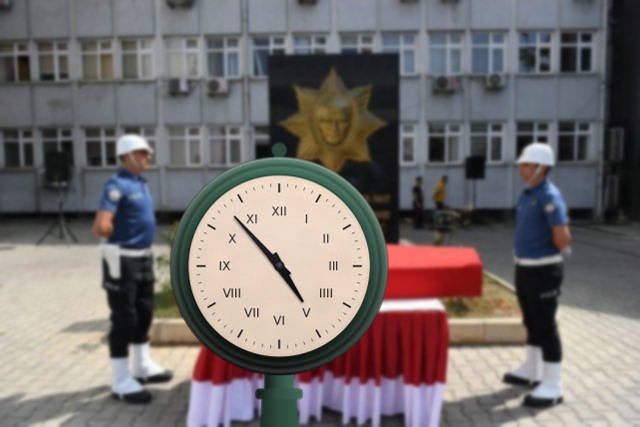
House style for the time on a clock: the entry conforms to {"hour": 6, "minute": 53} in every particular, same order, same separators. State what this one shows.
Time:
{"hour": 4, "minute": 53}
